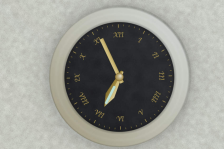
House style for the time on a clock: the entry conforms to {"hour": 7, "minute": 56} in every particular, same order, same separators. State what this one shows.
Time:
{"hour": 6, "minute": 56}
